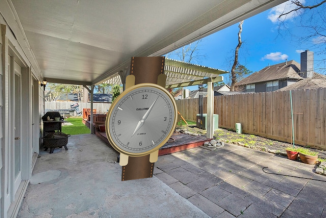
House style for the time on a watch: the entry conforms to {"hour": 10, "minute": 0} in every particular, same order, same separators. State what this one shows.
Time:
{"hour": 7, "minute": 5}
